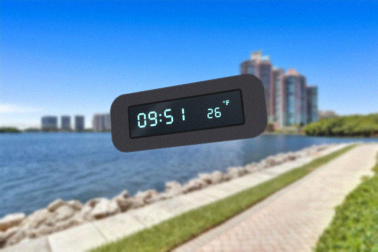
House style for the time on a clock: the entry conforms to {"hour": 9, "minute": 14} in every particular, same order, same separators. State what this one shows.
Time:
{"hour": 9, "minute": 51}
